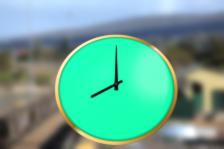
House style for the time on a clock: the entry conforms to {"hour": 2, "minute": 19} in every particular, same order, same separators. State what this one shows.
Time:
{"hour": 8, "minute": 0}
